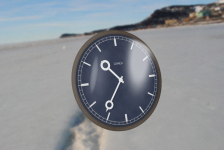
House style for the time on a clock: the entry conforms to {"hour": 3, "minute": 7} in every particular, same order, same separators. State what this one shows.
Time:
{"hour": 10, "minute": 36}
